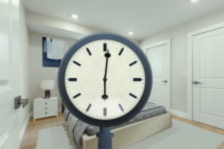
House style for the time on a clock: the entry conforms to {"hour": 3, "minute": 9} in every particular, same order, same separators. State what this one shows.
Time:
{"hour": 6, "minute": 1}
